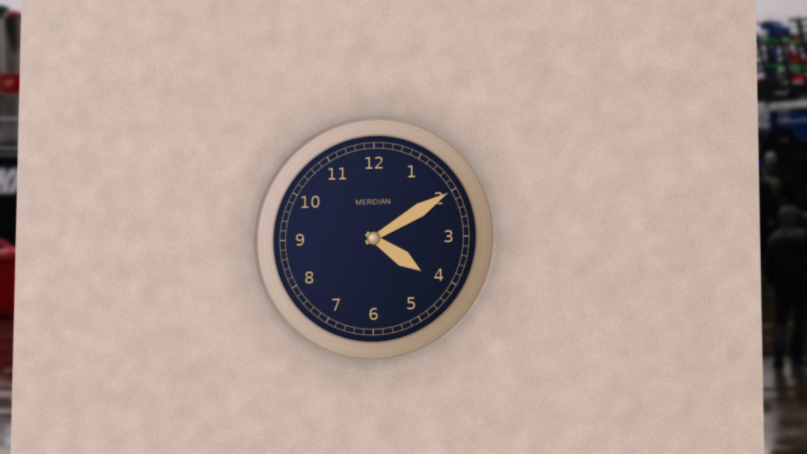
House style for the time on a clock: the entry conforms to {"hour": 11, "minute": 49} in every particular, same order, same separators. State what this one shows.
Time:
{"hour": 4, "minute": 10}
